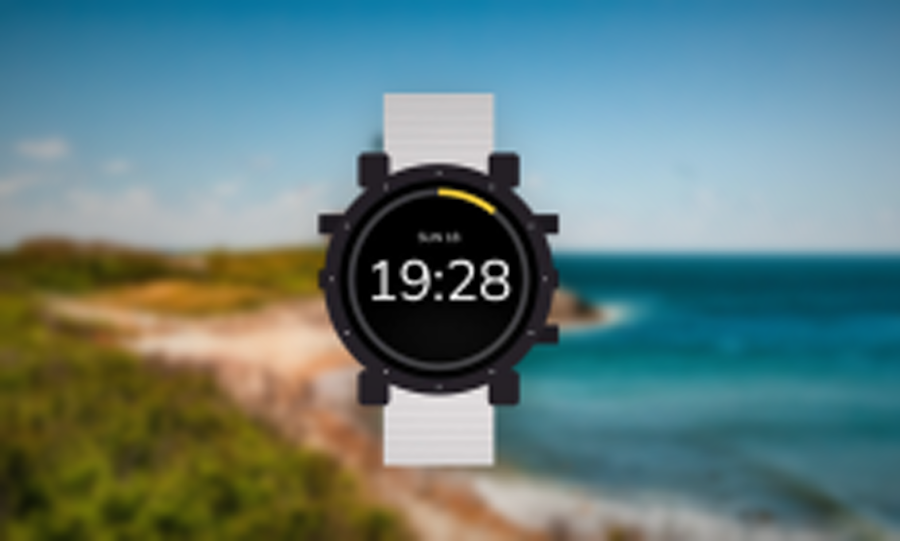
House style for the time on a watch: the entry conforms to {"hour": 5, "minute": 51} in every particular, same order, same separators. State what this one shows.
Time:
{"hour": 19, "minute": 28}
